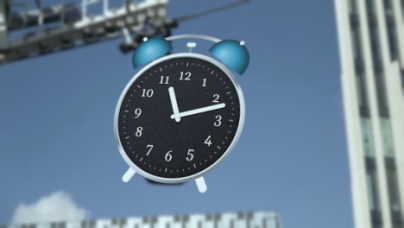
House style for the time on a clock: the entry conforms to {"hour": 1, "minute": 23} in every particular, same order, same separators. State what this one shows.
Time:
{"hour": 11, "minute": 12}
